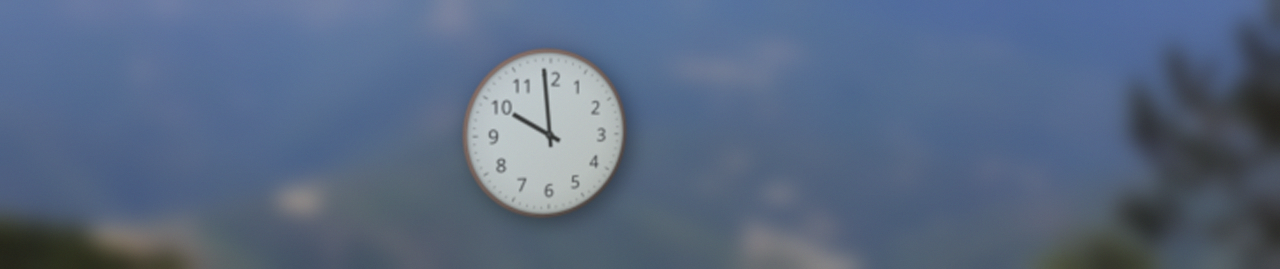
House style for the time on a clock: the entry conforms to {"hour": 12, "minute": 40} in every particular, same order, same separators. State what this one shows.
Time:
{"hour": 9, "minute": 59}
